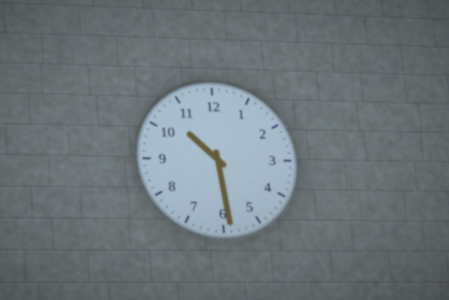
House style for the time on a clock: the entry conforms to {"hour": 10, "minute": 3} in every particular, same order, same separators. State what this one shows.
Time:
{"hour": 10, "minute": 29}
